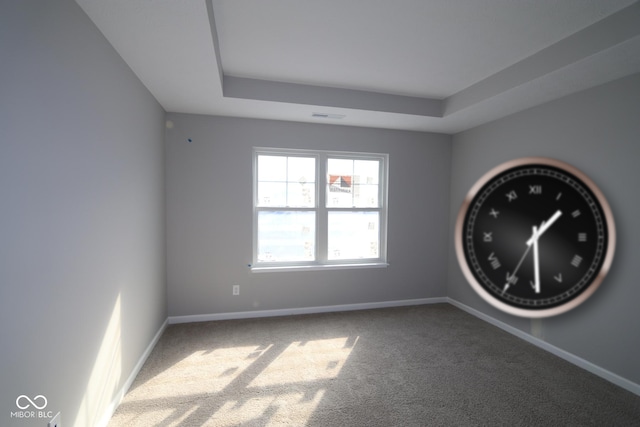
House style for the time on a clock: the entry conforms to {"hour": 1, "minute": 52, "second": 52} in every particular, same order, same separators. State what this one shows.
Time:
{"hour": 1, "minute": 29, "second": 35}
